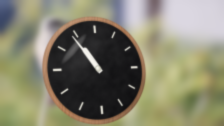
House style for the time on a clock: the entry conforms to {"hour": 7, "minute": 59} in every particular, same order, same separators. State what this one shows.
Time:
{"hour": 10, "minute": 54}
